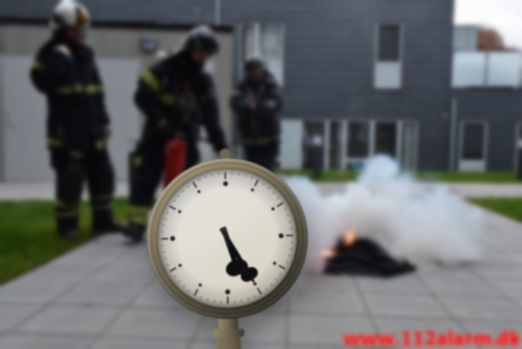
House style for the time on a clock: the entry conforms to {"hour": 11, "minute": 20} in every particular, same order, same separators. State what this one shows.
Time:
{"hour": 5, "minute": 25}
